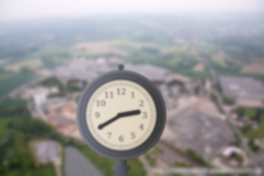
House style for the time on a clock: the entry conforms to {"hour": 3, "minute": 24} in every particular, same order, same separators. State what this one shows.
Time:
{"hour": 2, "minute": 40}
